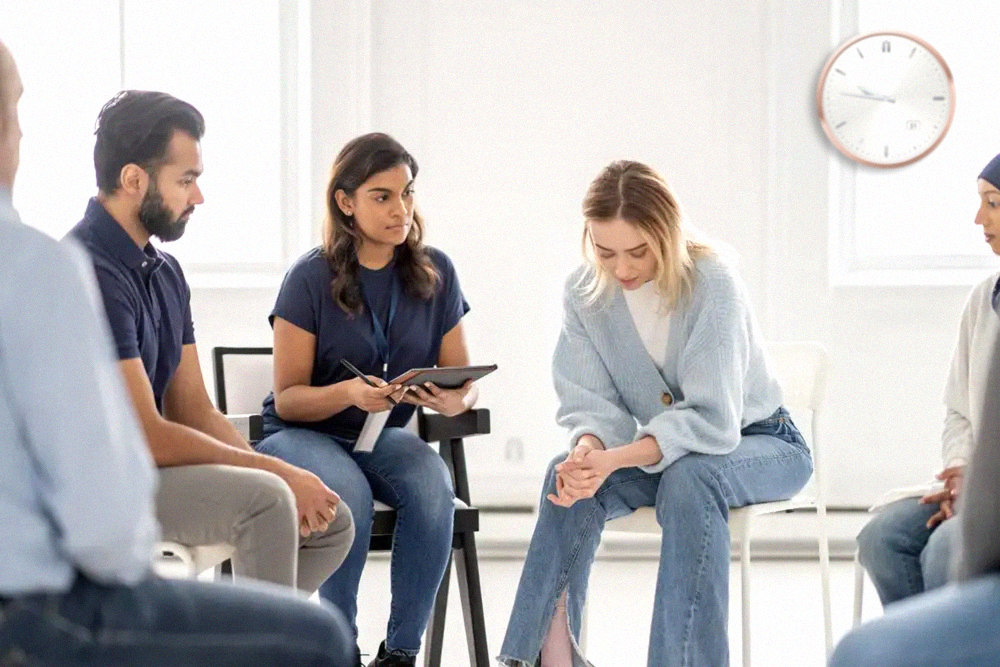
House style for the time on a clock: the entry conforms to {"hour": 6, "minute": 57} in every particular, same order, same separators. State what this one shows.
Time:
{"hour": 9, "minute": 46}
